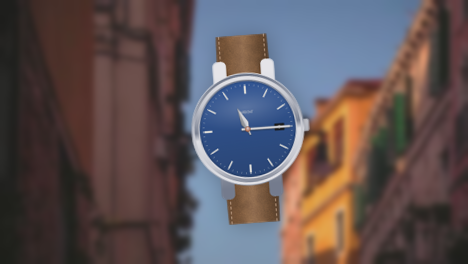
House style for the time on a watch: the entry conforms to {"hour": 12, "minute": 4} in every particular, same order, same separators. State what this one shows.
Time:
{"hour": 11, "minute": 15}
